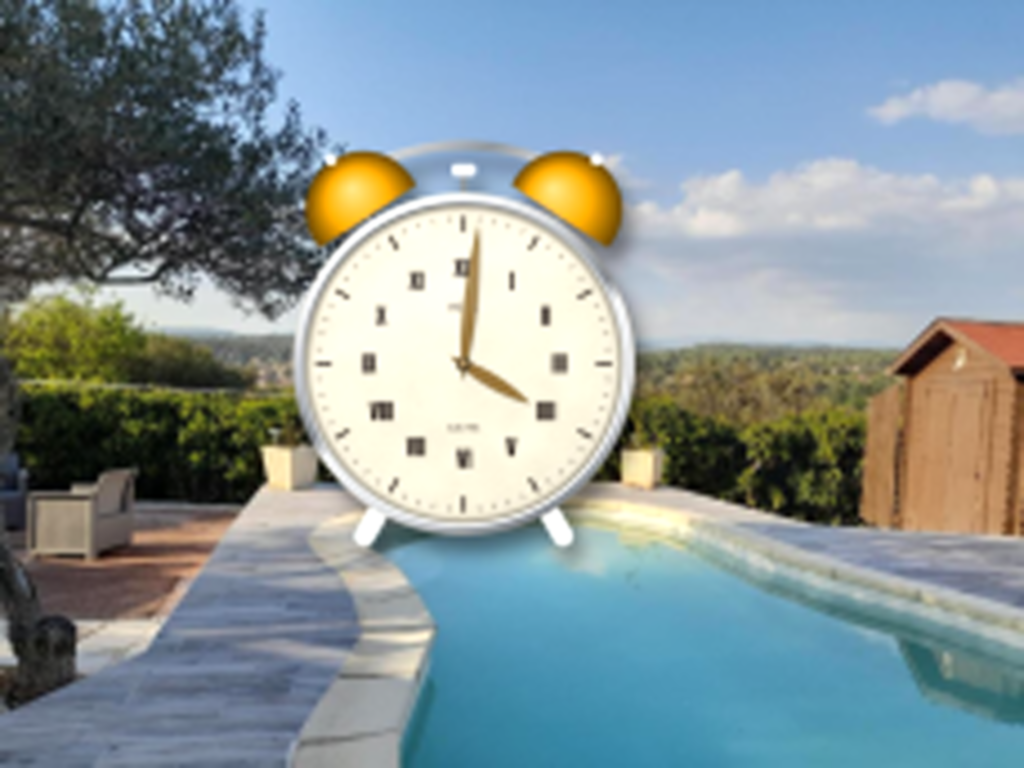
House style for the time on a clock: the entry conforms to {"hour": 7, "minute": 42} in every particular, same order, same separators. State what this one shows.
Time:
{"hour": 4, "minute": 1}
